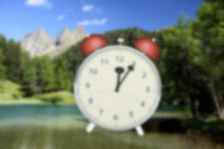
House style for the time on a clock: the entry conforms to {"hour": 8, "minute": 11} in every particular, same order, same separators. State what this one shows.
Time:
{"hour": 12, "minute": 5}
